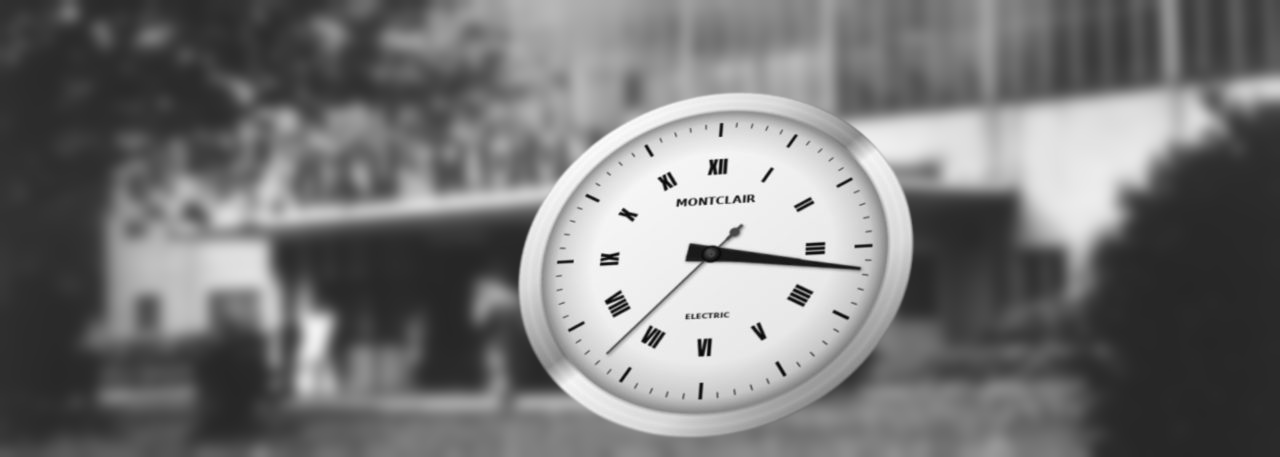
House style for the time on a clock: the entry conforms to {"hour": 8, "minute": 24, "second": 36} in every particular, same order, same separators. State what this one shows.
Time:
{"hour": 3, "minute": 16, "second": 37}
